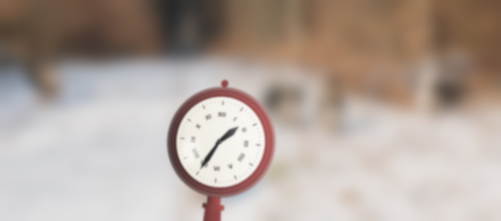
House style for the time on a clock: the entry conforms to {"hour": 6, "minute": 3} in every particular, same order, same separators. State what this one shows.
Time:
{"hour": 1, "minute": 35}
